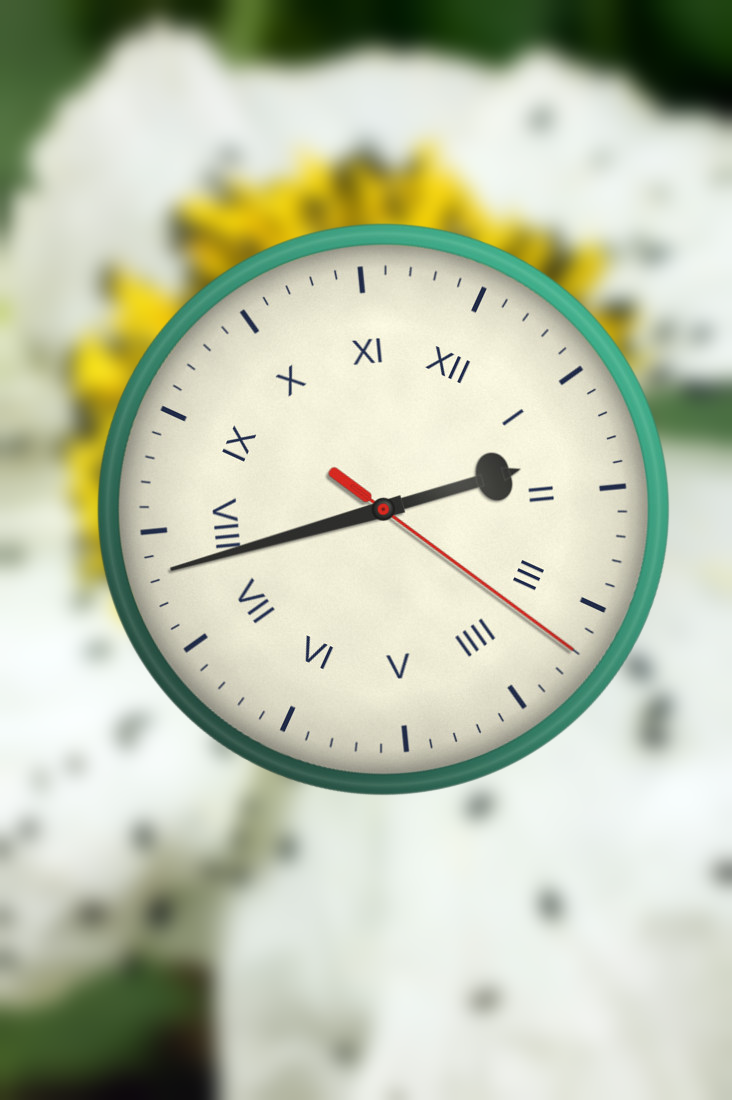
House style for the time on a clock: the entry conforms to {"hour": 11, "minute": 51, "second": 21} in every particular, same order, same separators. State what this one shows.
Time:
{"hour": 1, "minute": 38, "second": 17}
